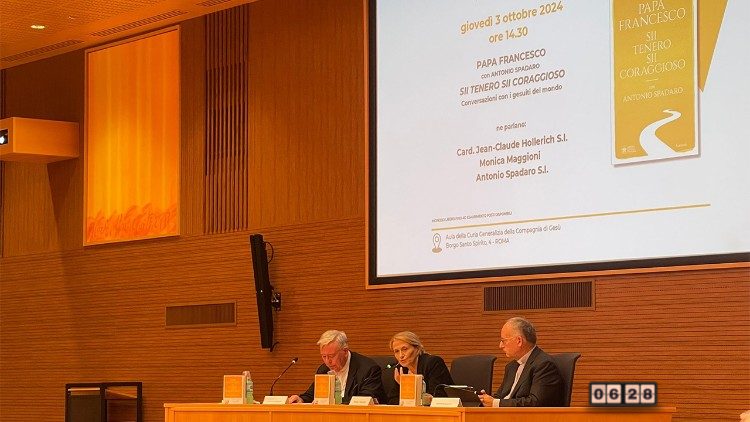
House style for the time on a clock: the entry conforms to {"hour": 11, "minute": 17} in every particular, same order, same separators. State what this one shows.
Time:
{"hour": 6, "minute": 28}
